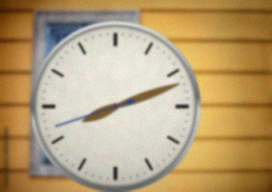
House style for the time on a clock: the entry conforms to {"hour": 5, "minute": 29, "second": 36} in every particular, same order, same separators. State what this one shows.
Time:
{"hour": 8, "minute": 11, "second": 42}
